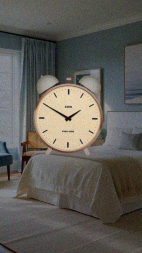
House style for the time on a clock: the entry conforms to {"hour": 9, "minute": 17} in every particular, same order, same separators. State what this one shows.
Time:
{"hour": 1, "minute": 50}
